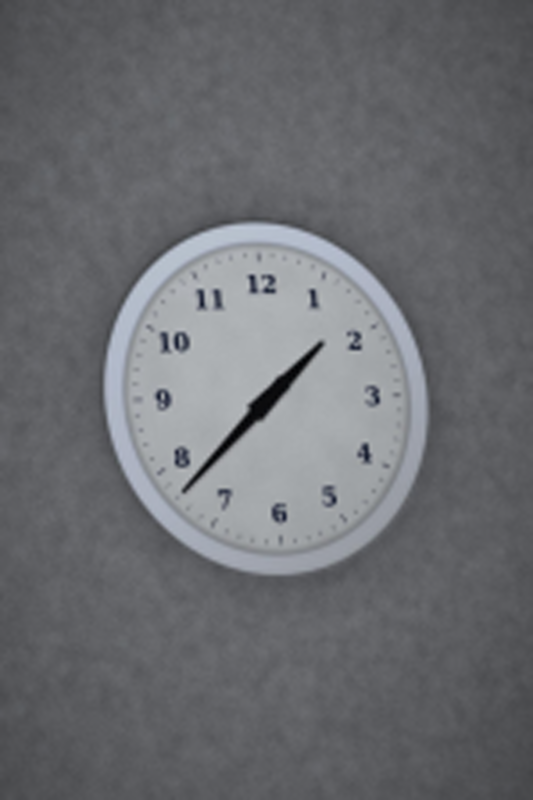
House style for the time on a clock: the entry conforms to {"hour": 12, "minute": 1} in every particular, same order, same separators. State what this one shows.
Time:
{"hour": 1, "minute": 38}
